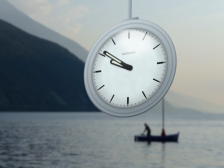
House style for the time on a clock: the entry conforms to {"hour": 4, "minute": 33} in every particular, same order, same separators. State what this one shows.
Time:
{"hour": 9, "minute": 51}
